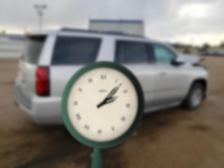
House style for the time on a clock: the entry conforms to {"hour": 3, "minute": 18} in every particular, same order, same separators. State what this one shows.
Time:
{"hour": 2, "minute": 7}
